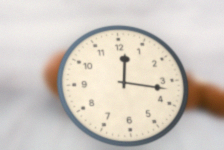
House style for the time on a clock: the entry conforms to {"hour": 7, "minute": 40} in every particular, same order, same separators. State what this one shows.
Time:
{"hour": 12, "minute": 17}
